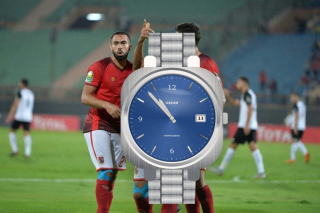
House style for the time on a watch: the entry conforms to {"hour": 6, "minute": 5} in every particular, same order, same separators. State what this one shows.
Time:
{"hour": 10, "minute": 53}
